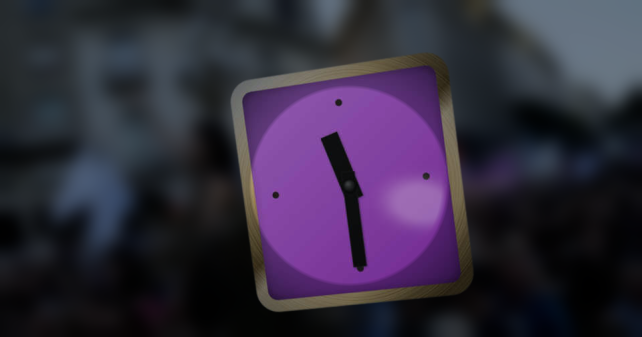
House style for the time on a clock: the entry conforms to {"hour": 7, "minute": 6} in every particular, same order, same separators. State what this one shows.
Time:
{"hour": 11, "minute": 30}
